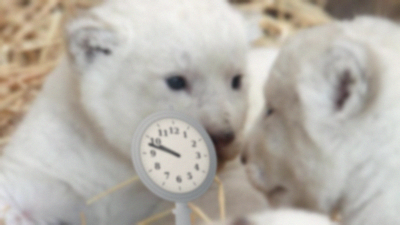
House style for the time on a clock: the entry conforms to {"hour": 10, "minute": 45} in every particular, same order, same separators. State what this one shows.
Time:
{"hour": 9, "minute": 48}
